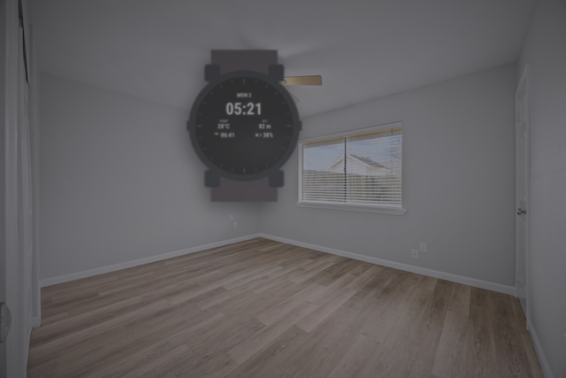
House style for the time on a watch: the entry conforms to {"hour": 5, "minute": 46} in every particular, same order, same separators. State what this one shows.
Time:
{"hour": 5, "minute": 21}
